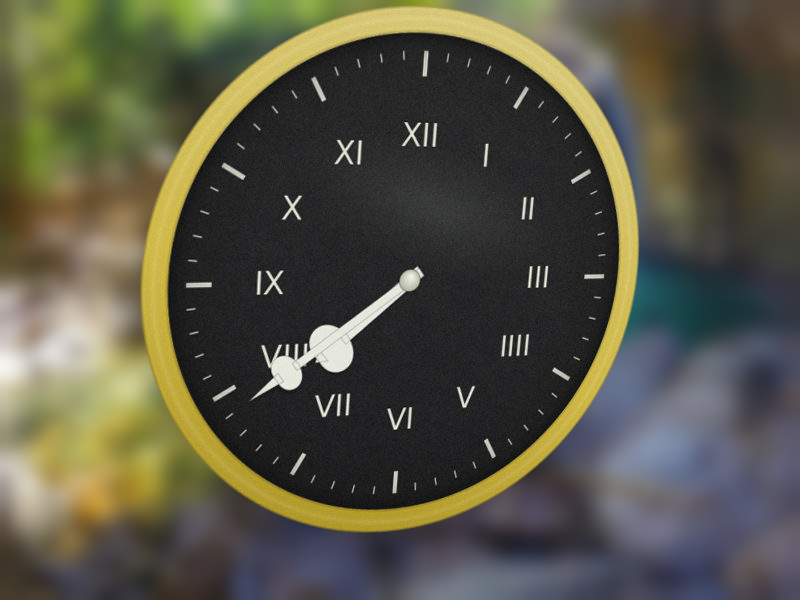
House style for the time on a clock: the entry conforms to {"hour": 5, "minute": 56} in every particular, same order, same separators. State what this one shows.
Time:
{"hour": 7, "minute": 39}
